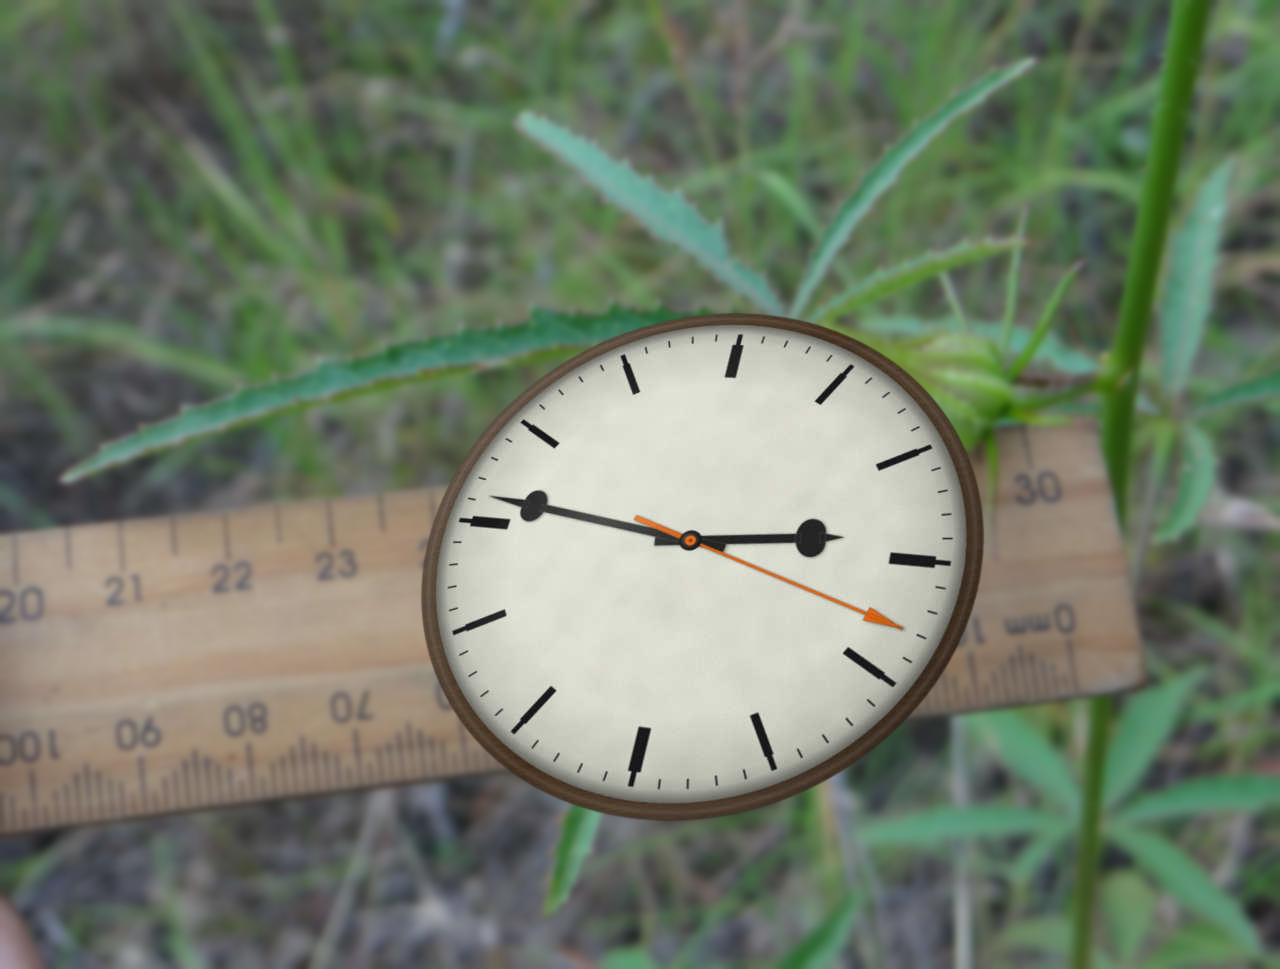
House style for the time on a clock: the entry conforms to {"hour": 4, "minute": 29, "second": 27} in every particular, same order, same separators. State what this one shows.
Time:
{"hour": 2, "minute": 46, "second": 18}
